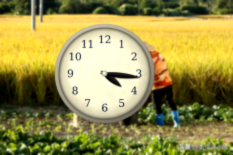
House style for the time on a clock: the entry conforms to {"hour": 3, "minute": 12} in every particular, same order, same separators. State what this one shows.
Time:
{"hour": 4, "minute": 16}
